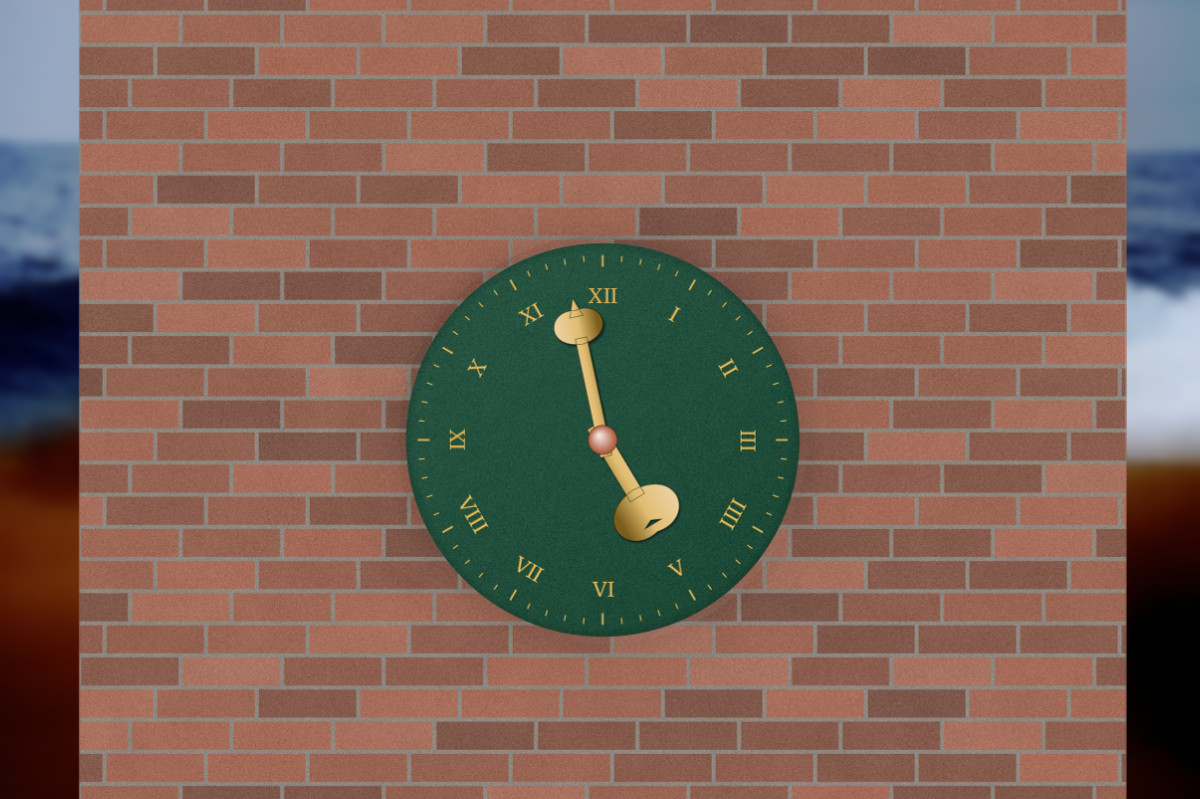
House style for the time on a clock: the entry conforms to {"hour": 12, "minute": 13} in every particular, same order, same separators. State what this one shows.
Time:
{"hour": 4, "minute": 58}
